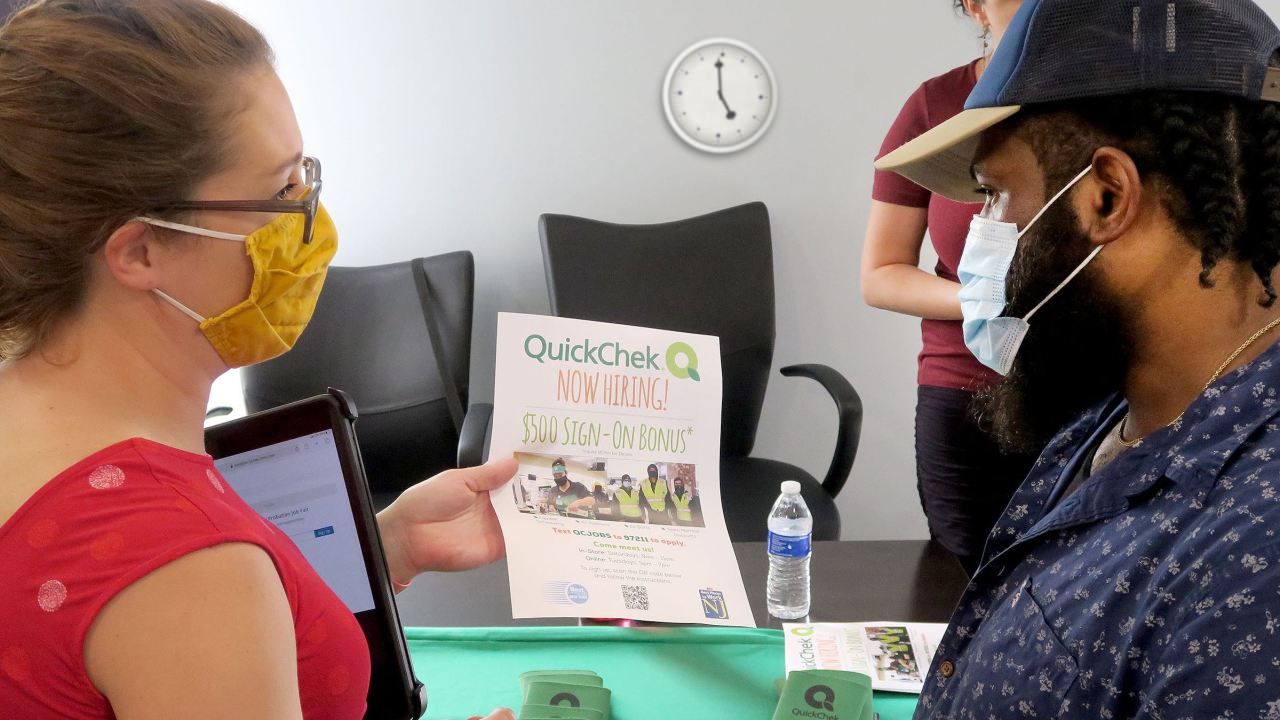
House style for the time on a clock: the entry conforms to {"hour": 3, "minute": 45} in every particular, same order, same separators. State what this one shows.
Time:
{"hour": 4, "minute": 59}
